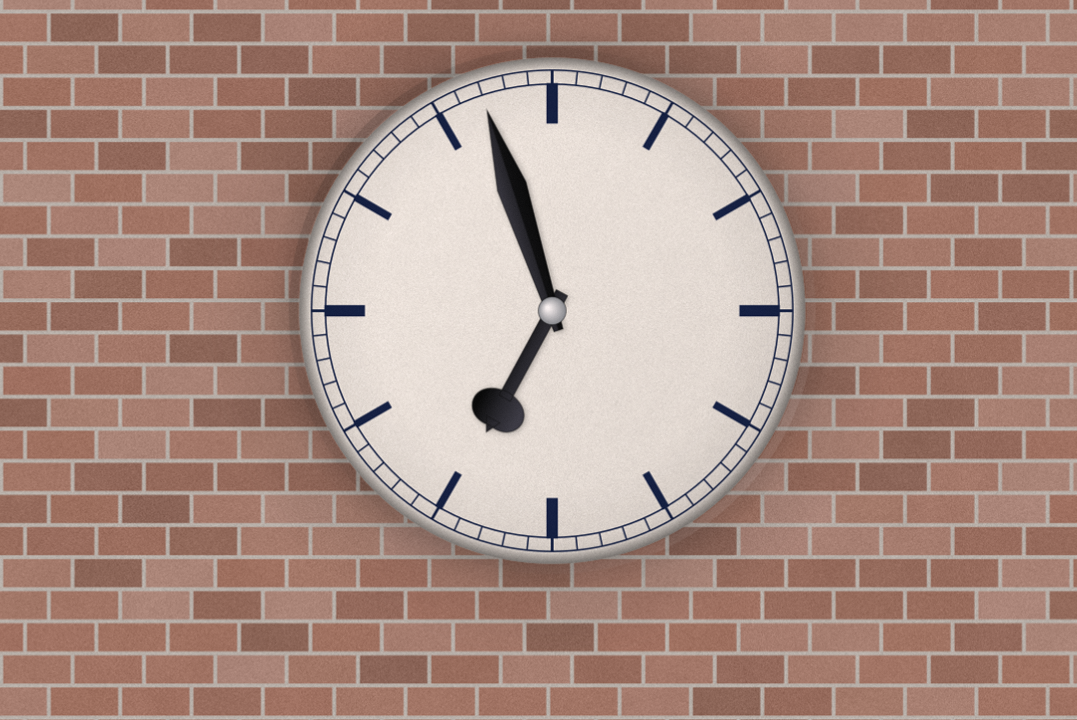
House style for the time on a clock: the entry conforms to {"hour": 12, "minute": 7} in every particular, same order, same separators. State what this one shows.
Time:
{"hour": 6, "minute": 57}
